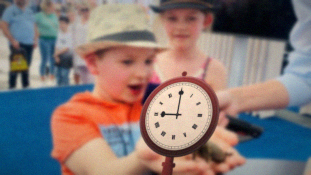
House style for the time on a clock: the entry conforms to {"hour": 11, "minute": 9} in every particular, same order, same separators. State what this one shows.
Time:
{"hour": 9, "minute": 0}
